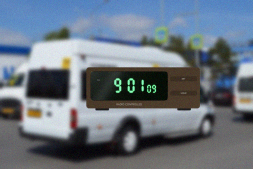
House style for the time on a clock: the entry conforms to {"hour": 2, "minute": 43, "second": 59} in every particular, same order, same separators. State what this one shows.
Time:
{"hour": 9, "minute": 1, "second": 9}
